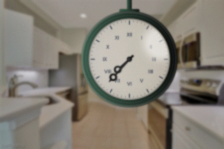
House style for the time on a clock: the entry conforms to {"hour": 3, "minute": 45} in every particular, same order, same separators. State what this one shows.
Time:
{"hour": 7, "minute": 37}
